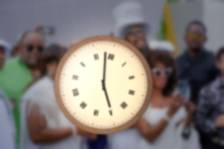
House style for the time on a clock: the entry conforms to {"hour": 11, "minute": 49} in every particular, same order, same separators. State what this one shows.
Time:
{"hour": 4, "minute": 58}
